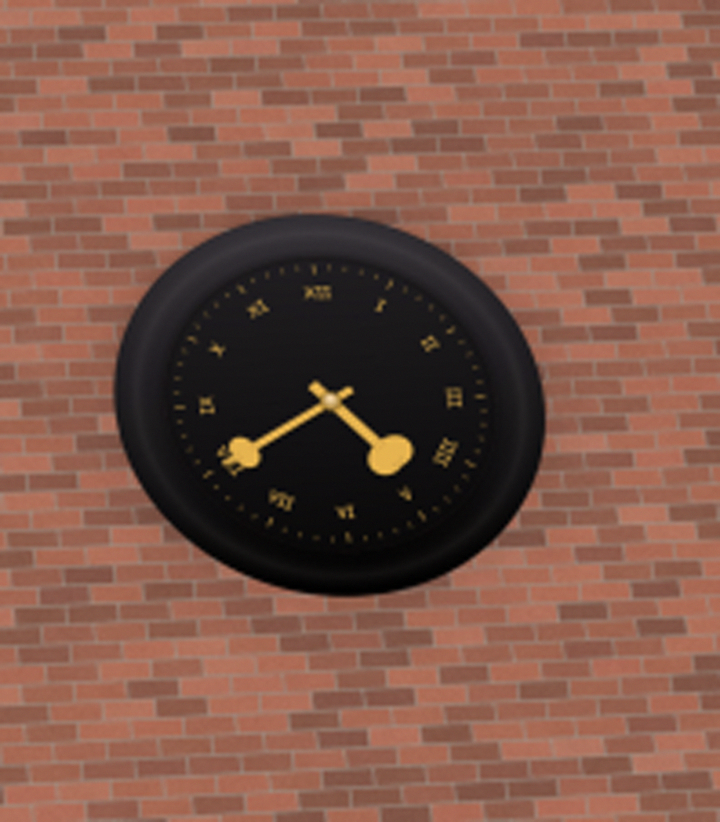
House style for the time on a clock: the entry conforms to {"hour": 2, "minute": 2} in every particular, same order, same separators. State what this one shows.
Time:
{"hour": 4, "minute": 40}
